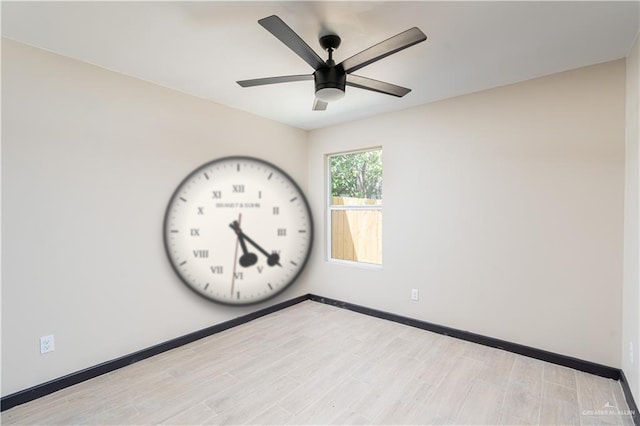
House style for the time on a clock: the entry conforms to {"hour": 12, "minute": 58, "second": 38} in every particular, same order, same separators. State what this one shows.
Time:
{"hour": 5, "minute": 21, "second": 31}
